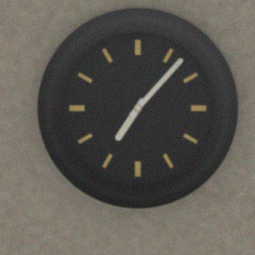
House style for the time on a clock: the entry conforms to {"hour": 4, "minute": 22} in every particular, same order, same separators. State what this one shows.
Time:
{"hour": 7, "minute": 7}
